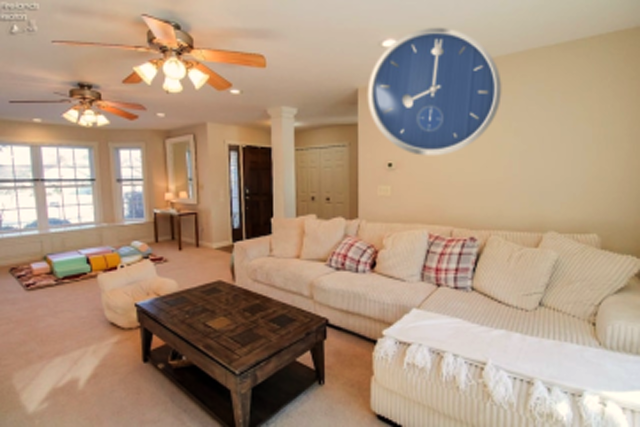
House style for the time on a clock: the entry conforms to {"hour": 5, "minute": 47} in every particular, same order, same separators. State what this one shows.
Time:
{"hour": 8, "minute": 0}
